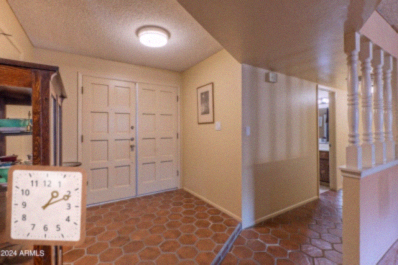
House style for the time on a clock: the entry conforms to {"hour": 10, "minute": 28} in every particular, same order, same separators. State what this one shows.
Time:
{"hour": 1, "minute": 11}
